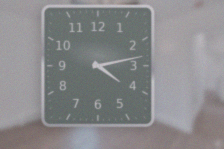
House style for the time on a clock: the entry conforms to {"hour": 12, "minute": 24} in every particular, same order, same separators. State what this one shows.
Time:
{"hour": 4, "minute": 13}
